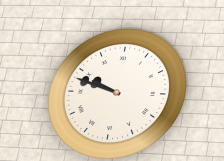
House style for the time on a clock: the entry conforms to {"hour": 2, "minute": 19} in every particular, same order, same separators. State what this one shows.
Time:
{"hour": 9, "minute": 48}
